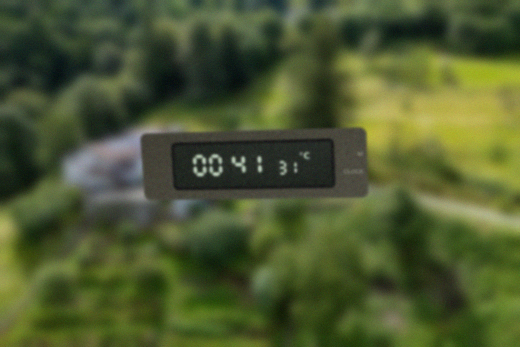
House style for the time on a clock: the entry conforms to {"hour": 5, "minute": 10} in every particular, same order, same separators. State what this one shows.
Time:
{"hour": 0, "minute": 41}
